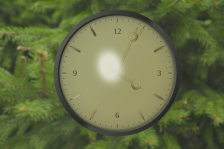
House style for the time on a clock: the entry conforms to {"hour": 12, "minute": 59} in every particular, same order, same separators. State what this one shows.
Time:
{"hour": 4, "minute": 4}
